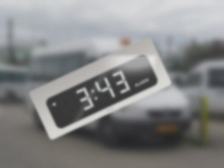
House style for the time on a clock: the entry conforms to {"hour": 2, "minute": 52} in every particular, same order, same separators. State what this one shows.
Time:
{"hour": 3, "minute": 43}
